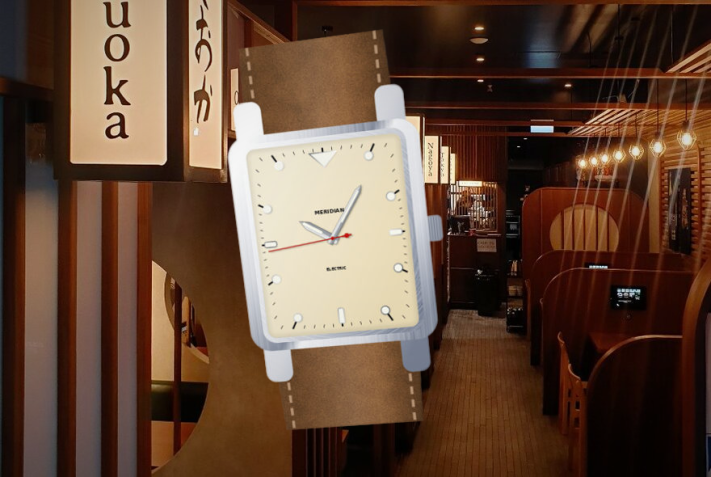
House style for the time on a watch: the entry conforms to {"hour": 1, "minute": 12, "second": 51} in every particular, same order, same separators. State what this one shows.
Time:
{"hour": 10, "minute": 5, "second": 44}
